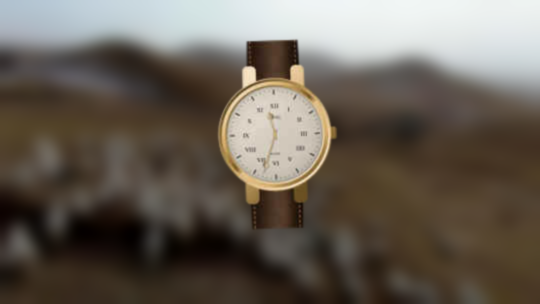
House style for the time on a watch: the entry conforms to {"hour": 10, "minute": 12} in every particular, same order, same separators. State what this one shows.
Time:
{"hour": 11, "minute": 33}
